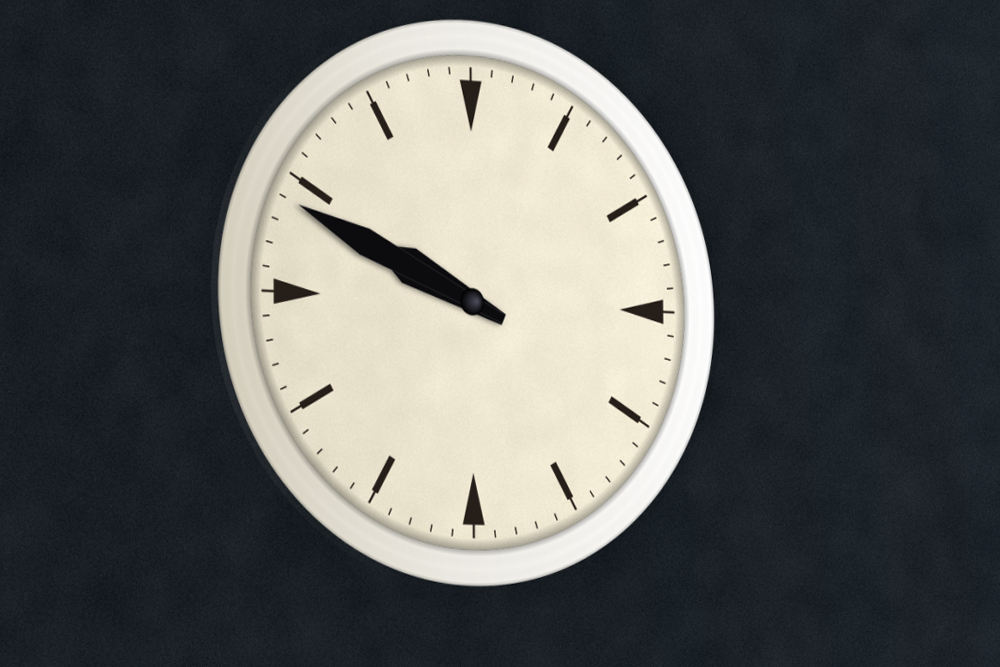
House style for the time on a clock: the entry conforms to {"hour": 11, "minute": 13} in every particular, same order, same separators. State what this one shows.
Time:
{"hour": 9, "minute": 49}
